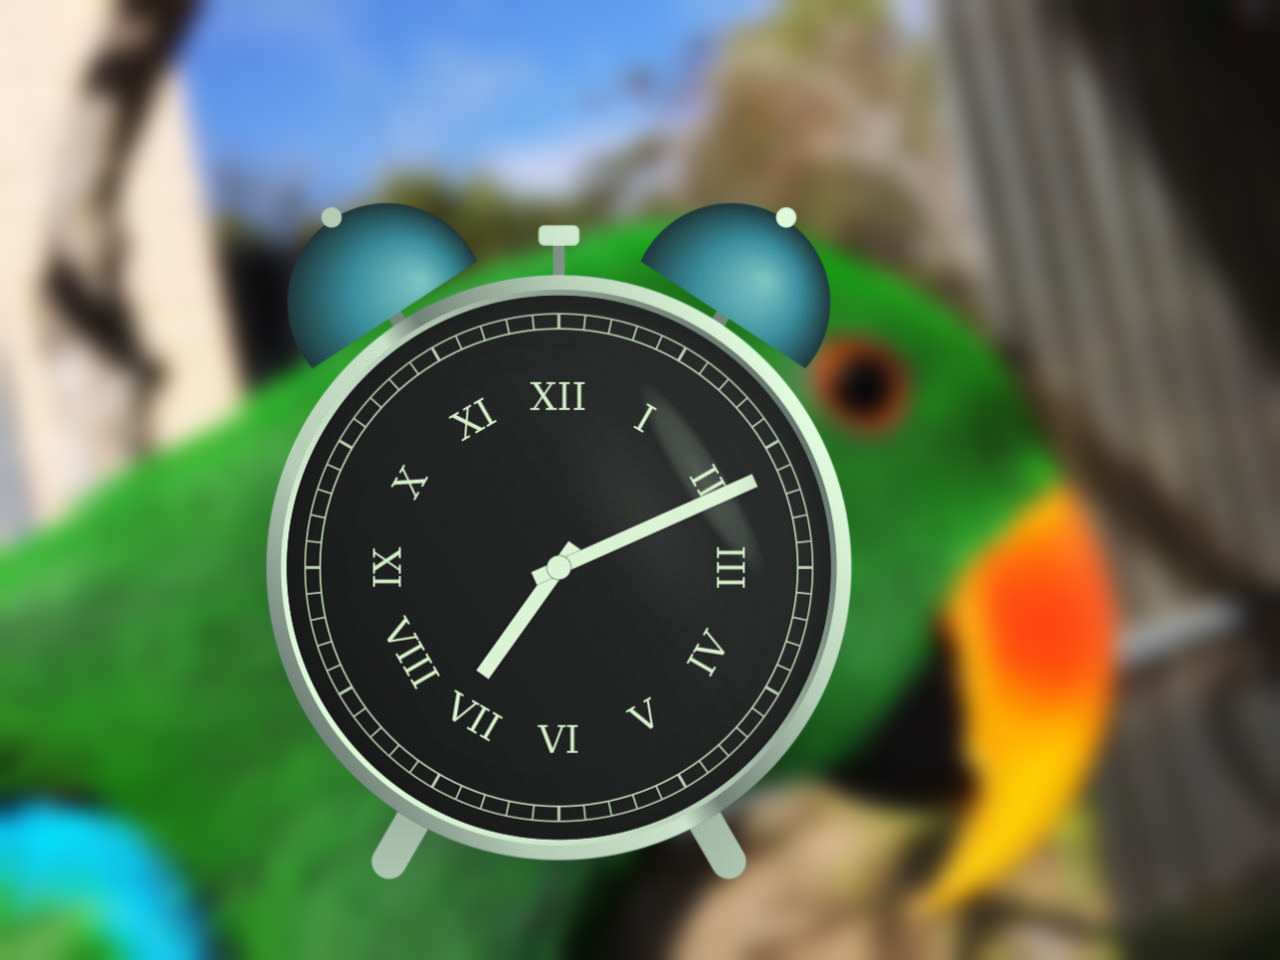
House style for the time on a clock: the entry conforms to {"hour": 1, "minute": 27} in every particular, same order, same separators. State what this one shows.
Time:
{"hour": 7, "minute": 11}
